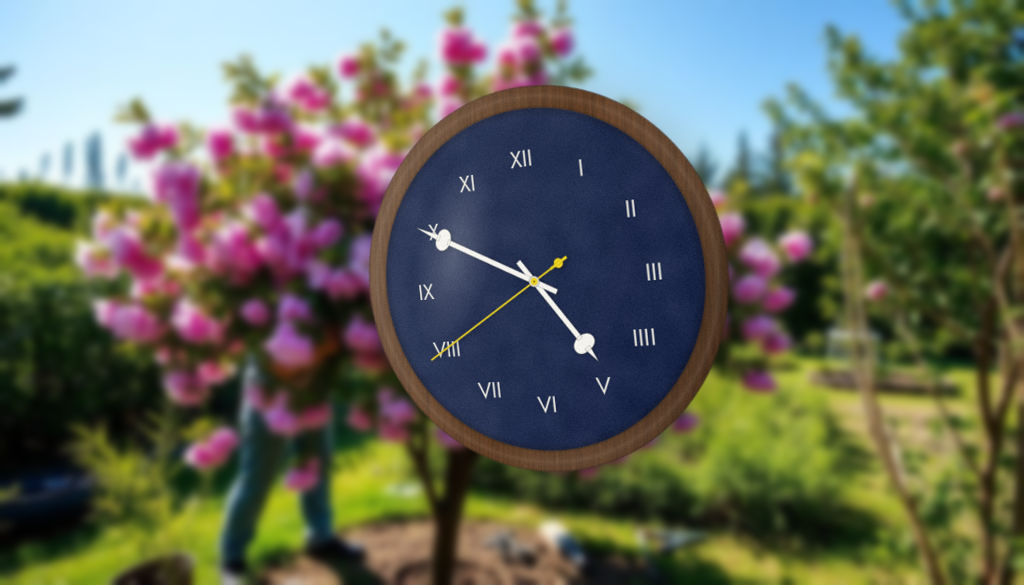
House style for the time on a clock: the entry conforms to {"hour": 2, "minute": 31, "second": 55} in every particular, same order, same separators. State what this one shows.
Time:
{"hour": 4, "minute": 49, "second": 40}
